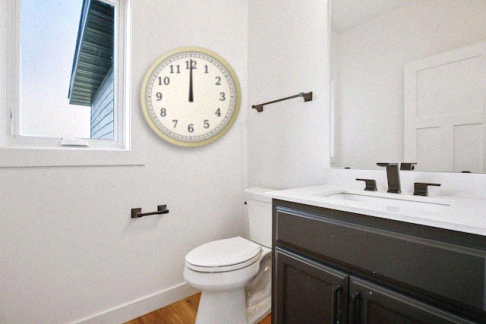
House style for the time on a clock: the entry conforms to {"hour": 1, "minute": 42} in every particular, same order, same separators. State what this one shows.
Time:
{"hour": 12, "minute": 0}
